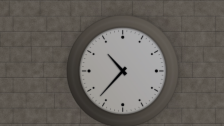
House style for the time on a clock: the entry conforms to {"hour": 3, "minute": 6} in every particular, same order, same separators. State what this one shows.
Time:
{"hour": 10, "minute": 37}
